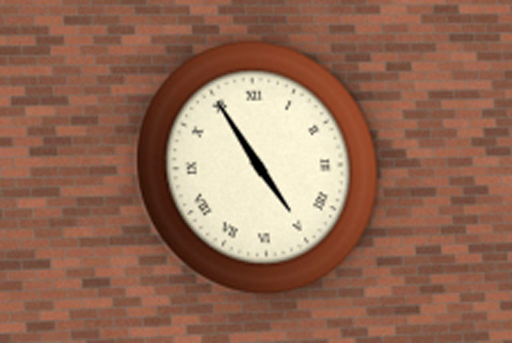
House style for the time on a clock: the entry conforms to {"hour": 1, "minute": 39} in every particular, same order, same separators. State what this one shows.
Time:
{"hour": 4, "minute": 55}
